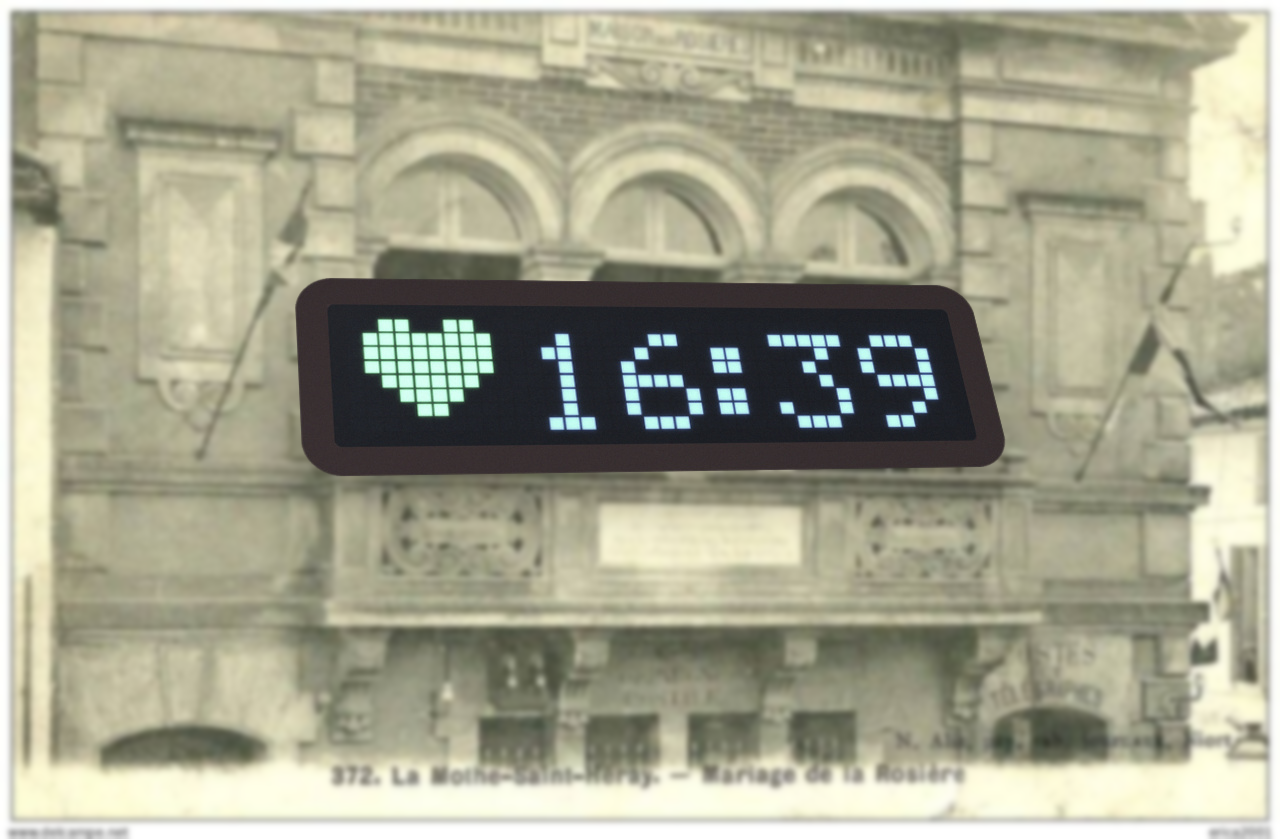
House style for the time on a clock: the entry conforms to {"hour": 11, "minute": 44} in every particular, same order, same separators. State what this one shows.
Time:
{"hour": 16, "minute": 39}
